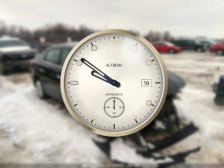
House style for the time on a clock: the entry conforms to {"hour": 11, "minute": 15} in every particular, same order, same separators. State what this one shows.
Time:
{"hour": 9, "minute": 51}
